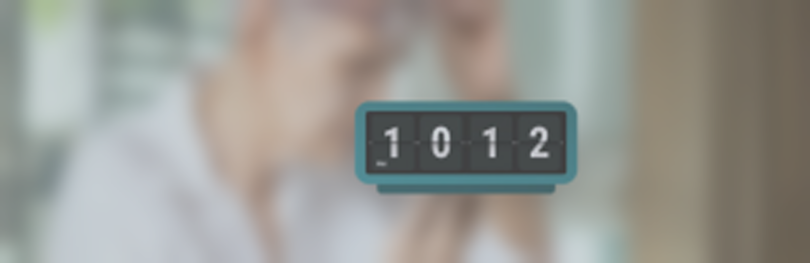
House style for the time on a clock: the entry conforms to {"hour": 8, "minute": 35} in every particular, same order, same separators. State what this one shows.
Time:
{"hour": 10, "minute": 12}
